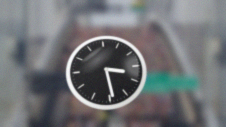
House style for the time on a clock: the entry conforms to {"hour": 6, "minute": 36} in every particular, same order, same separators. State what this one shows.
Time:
{"hour": 3, "minute": 29}
